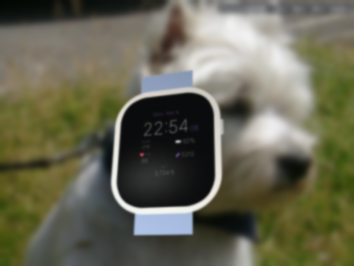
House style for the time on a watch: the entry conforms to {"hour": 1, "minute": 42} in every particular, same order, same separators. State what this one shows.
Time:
{"hour": 22, "minute": 54}
